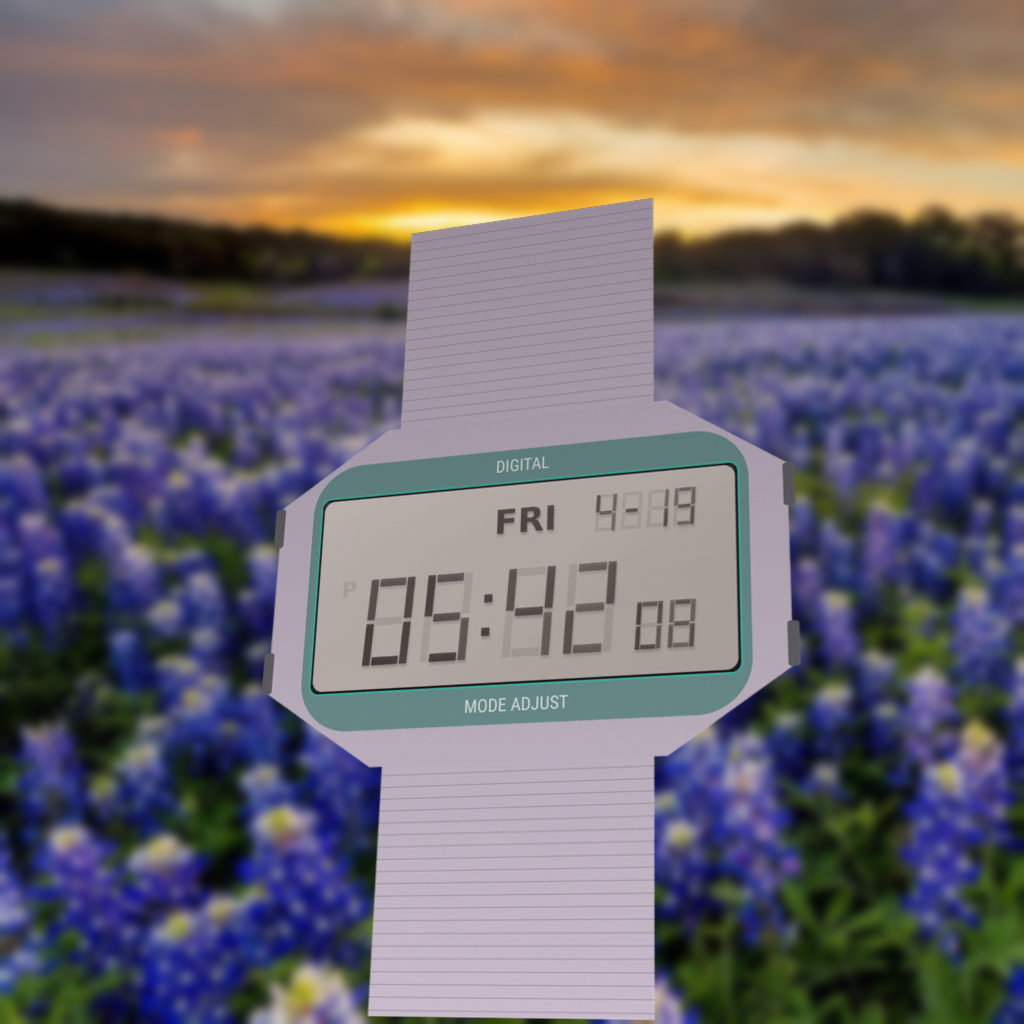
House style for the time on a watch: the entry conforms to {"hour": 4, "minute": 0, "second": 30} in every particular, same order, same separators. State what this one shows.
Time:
{"hour": 5, "minute": 42, "second": 8}
